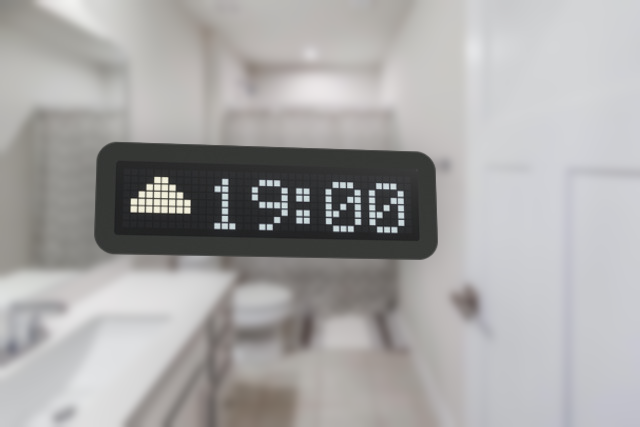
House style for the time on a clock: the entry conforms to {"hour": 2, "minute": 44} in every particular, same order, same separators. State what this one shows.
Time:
{"hour": 19, "minute": 0}
